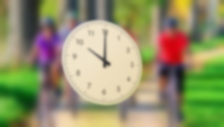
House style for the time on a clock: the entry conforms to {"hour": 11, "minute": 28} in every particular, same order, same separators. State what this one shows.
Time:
{"hour": 10, "minute": 0}
